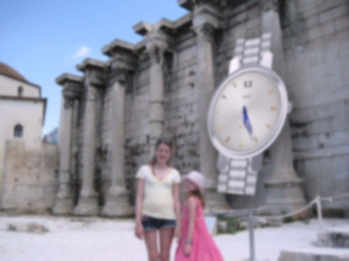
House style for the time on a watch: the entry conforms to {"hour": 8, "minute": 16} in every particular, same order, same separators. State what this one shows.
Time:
{"hour": 5, "minute": 26}
